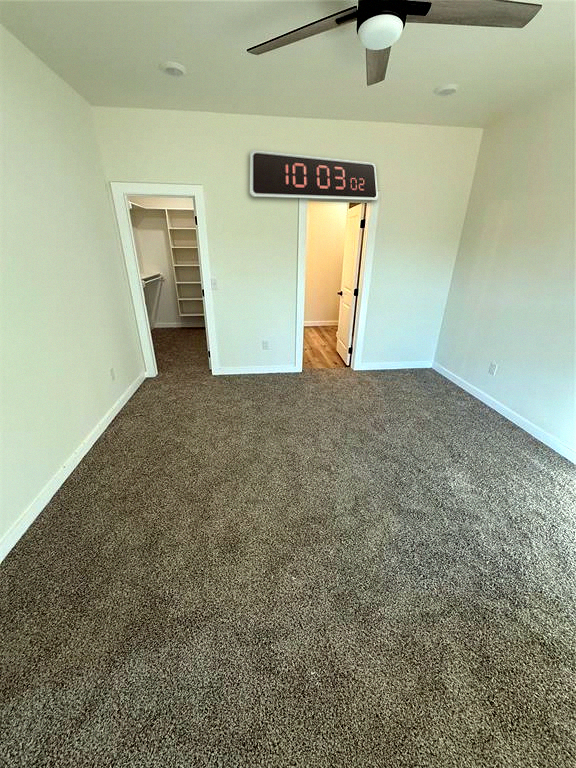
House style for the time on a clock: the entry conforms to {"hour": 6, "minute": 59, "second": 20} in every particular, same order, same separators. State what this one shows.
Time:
{"hour": 10, "minute": 3, "second": 2}
